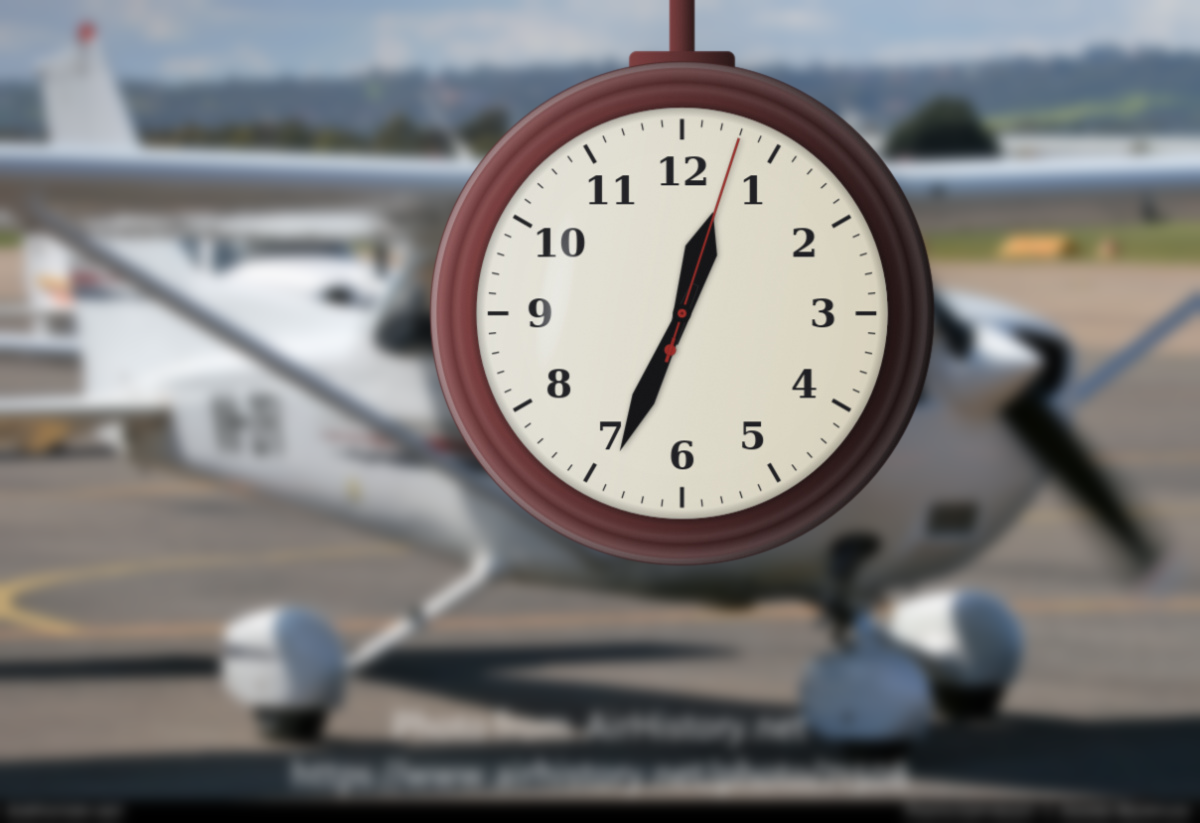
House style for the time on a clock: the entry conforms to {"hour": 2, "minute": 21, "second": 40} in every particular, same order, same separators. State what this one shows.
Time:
{"hour": 12, "minute": 34, "second": 3}
